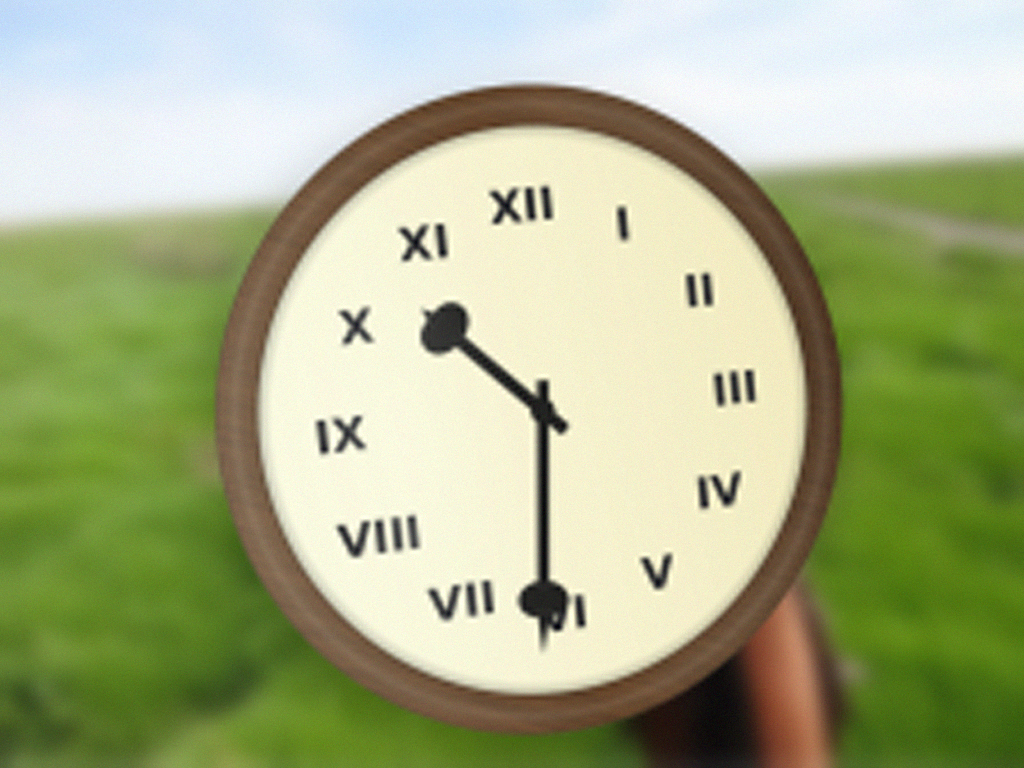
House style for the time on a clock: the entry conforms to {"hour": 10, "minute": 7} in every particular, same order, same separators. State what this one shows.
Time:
{"hour": 10, "minute": 31}
